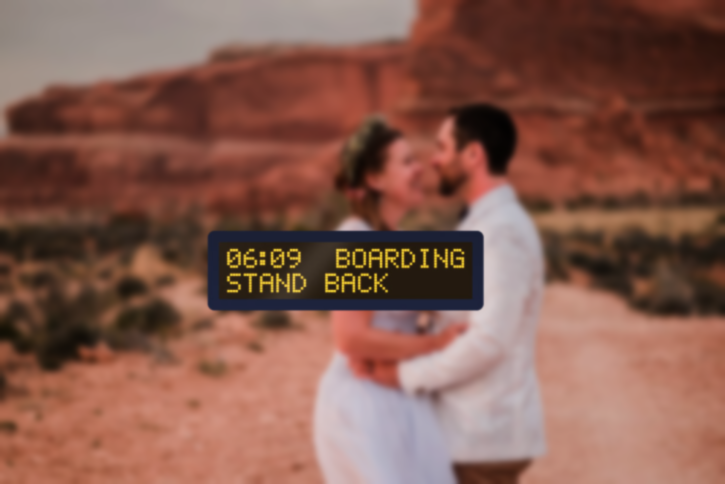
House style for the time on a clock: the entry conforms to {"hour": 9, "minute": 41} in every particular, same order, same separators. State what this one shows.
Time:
{"hour": 6, "minute": 9}
